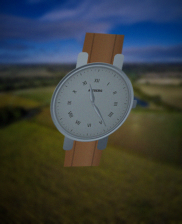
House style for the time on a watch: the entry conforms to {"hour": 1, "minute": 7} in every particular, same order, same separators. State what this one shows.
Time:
{"hour": 11, "minute": 24}
